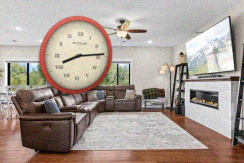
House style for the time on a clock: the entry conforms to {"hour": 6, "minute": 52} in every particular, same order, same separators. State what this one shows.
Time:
{"hour": 8, "minute": 14}
